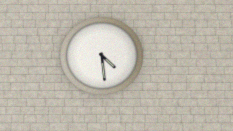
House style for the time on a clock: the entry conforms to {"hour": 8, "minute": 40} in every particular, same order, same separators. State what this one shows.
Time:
{"hour": 4, "minute": 29}
